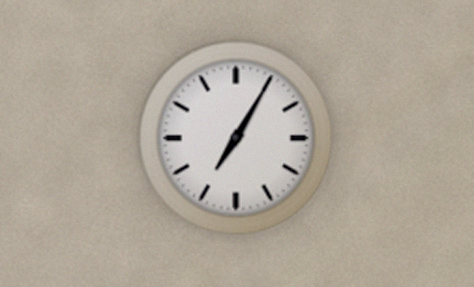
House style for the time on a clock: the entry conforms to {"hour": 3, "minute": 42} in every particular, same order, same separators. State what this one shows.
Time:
{"hour": 7, "minute": 5}
